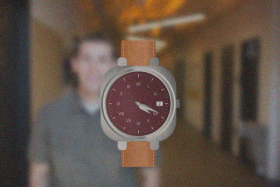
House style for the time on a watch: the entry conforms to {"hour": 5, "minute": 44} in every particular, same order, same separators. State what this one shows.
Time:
{"hour": 4, "minute": 19}
